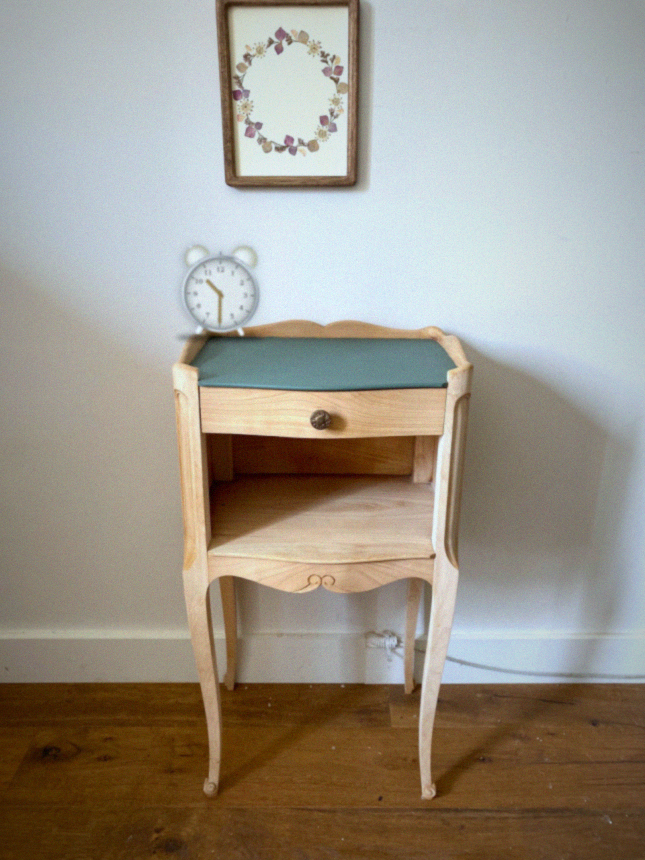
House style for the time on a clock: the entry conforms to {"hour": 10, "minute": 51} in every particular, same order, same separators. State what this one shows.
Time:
{"hour": 10, "minute": 30}
